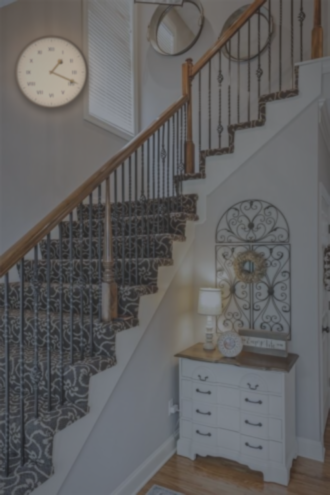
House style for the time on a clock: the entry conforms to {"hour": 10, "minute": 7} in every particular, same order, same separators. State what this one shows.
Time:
{"hour": 1, "minute": 19}
